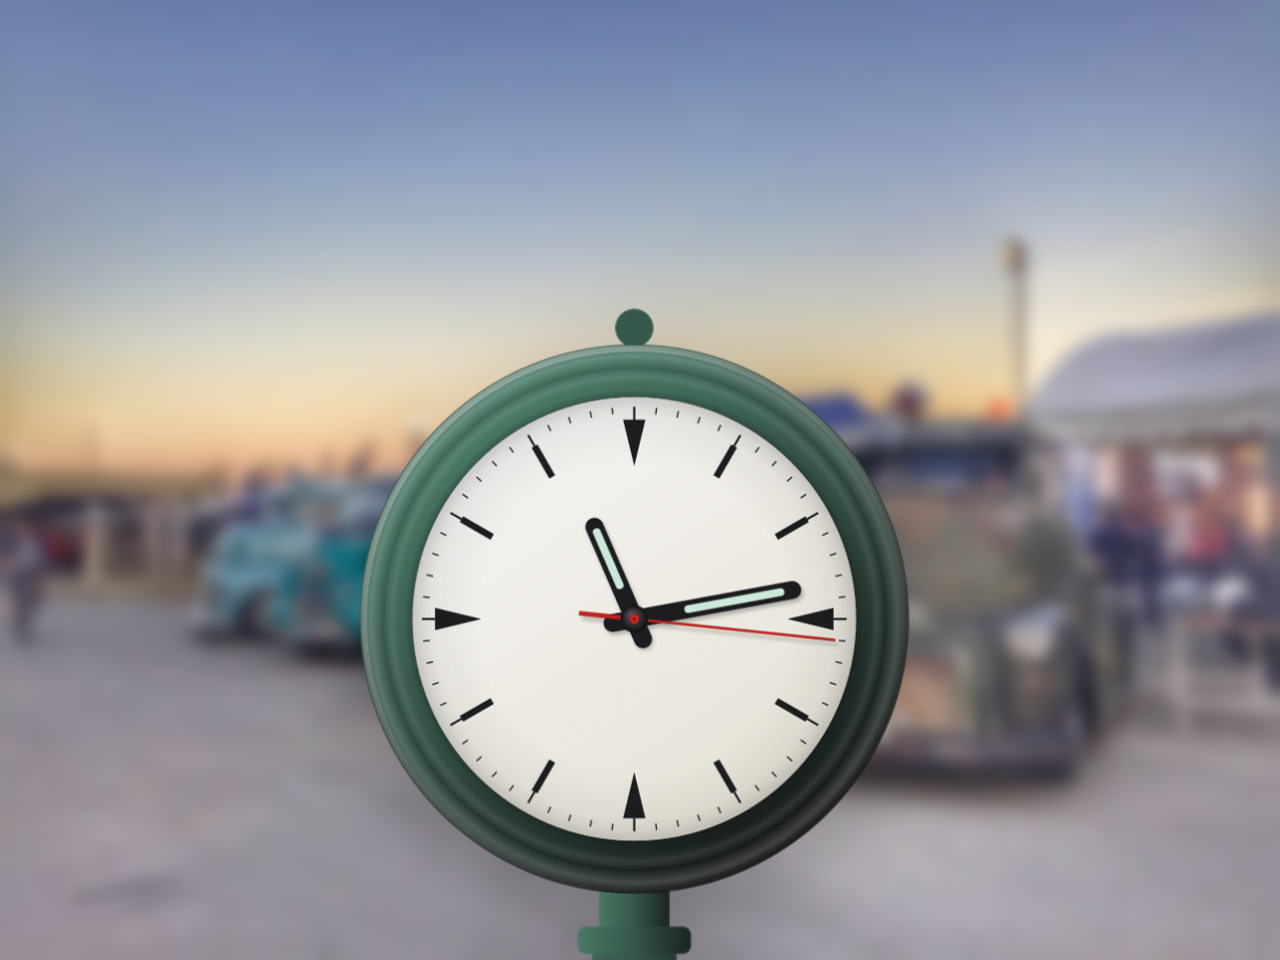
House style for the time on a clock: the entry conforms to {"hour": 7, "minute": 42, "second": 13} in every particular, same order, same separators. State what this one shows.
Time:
{"hour": 11, "minute": 13, "second": 16}
